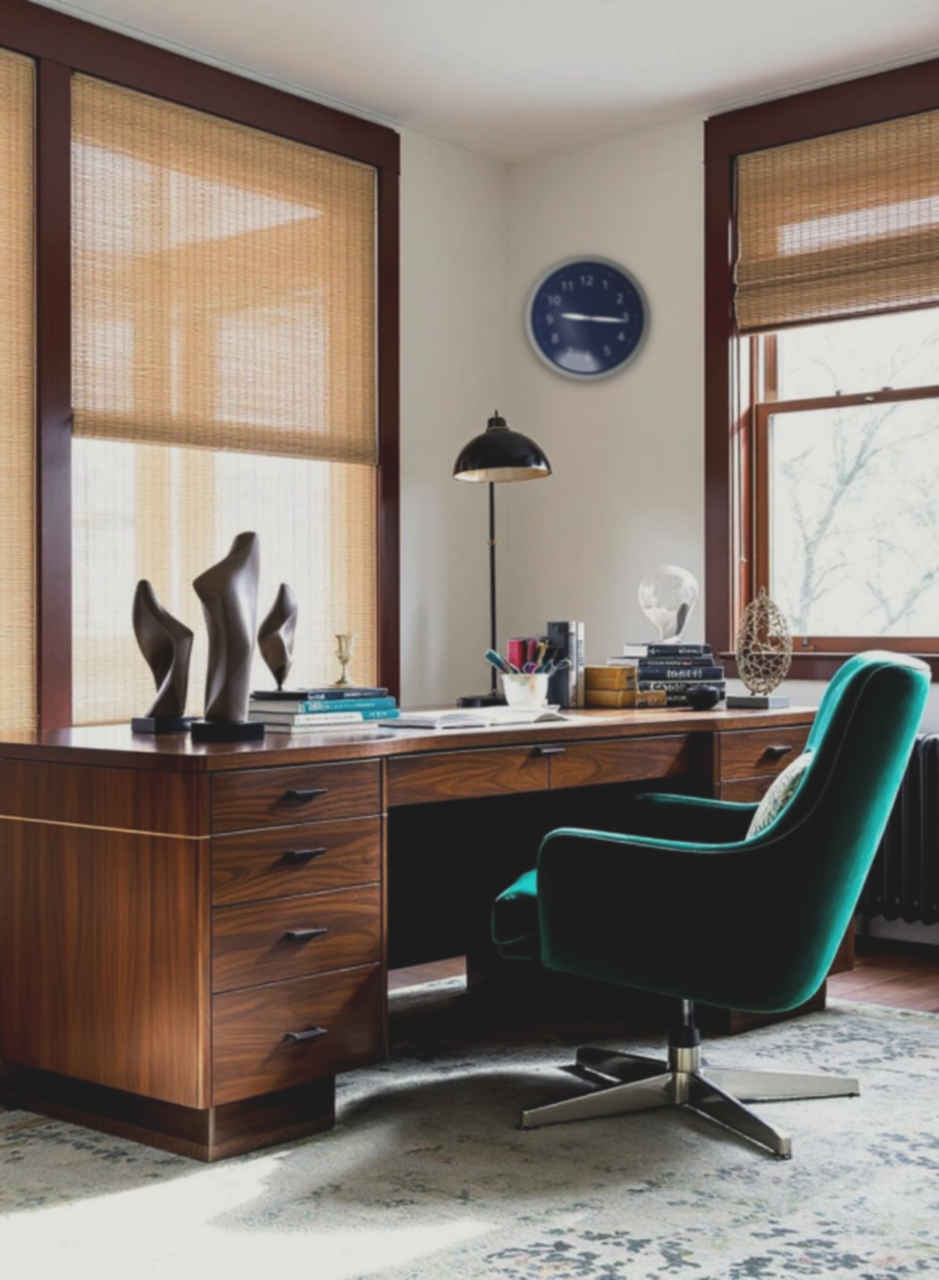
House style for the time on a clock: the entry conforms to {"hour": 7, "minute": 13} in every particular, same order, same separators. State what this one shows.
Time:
{"hour": 9, "minute": 16}
